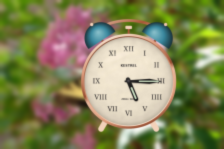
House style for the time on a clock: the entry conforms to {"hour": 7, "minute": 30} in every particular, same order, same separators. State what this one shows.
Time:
{"hour": 5, "minute": 15}
